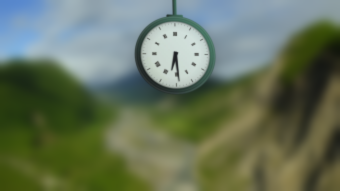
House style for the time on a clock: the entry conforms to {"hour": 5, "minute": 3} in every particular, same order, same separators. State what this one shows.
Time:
{"hour": 6, "minute": 29}
